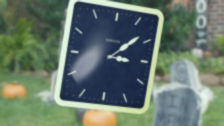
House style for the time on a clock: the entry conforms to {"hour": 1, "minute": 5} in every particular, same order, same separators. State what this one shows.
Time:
{"hour": 3, "minute": 8}
